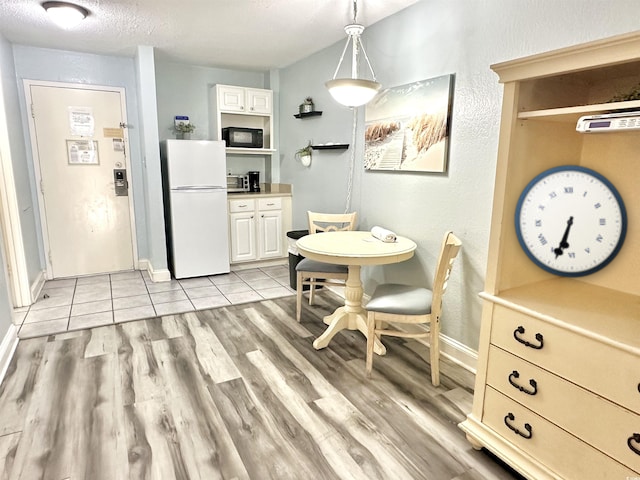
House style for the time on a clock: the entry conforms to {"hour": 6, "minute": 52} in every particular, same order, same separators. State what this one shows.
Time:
{"hour": 6, "minute": 34}
